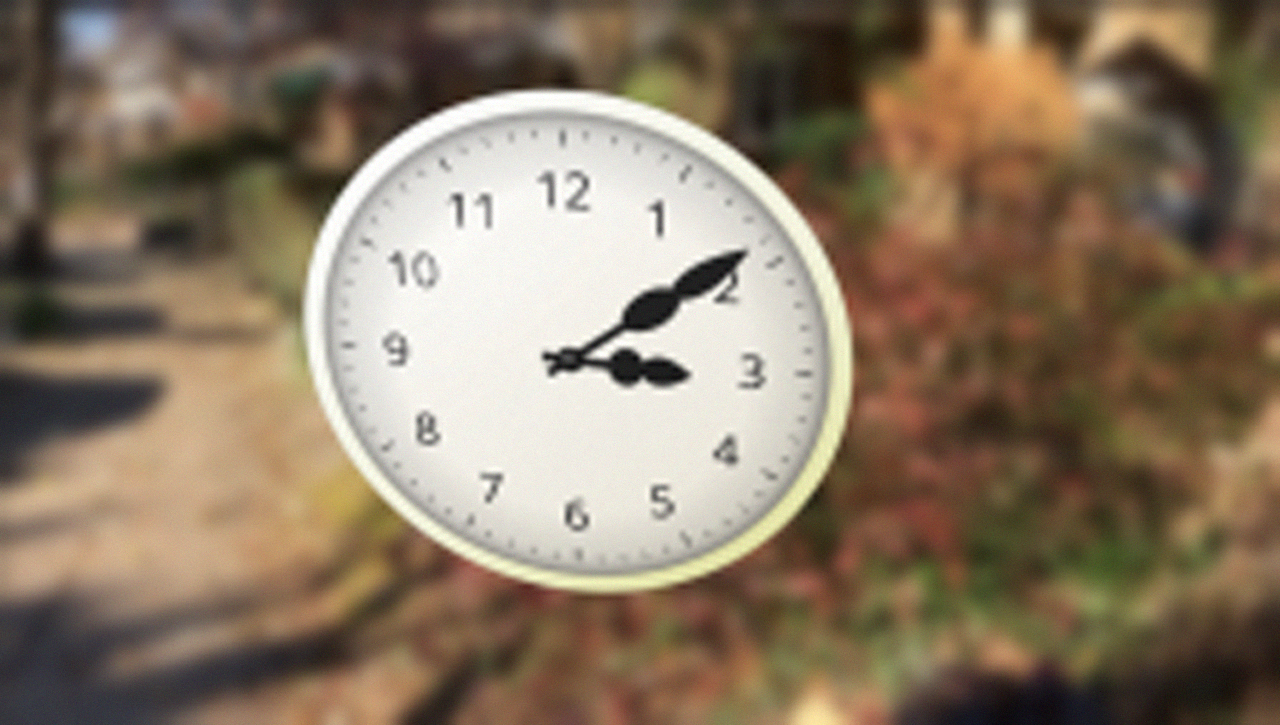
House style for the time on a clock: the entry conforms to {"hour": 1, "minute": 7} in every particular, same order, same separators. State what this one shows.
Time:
{"hour": 3, "minute": 9}
